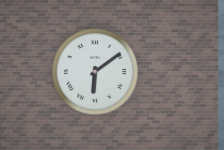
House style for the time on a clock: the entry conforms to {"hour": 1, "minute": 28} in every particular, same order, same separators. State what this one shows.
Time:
{"hour": 6, "minute": 9}
